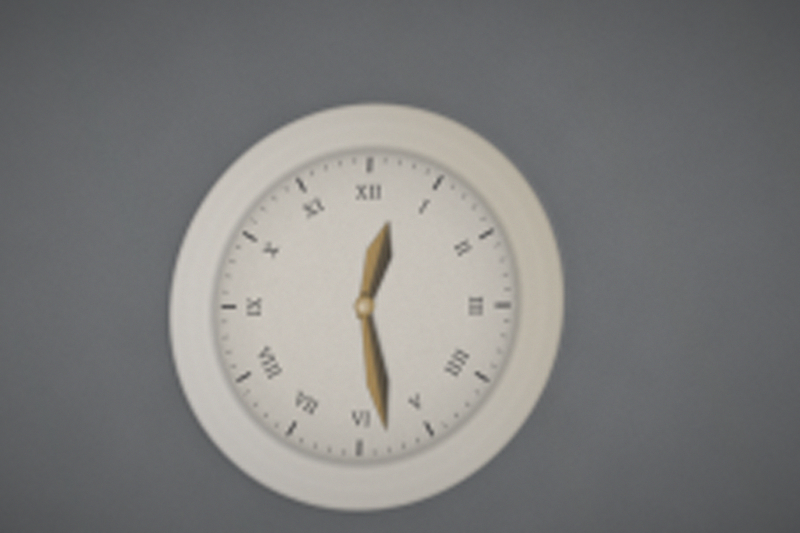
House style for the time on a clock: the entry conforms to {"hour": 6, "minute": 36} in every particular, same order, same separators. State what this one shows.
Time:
{"hour": 12, "minute": 28}
